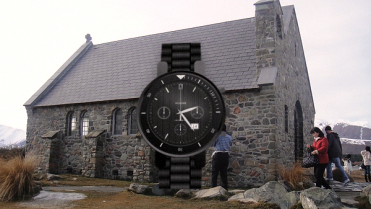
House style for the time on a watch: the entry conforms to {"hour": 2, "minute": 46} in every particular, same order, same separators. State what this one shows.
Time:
{"hour": 2, "minute": 24}
